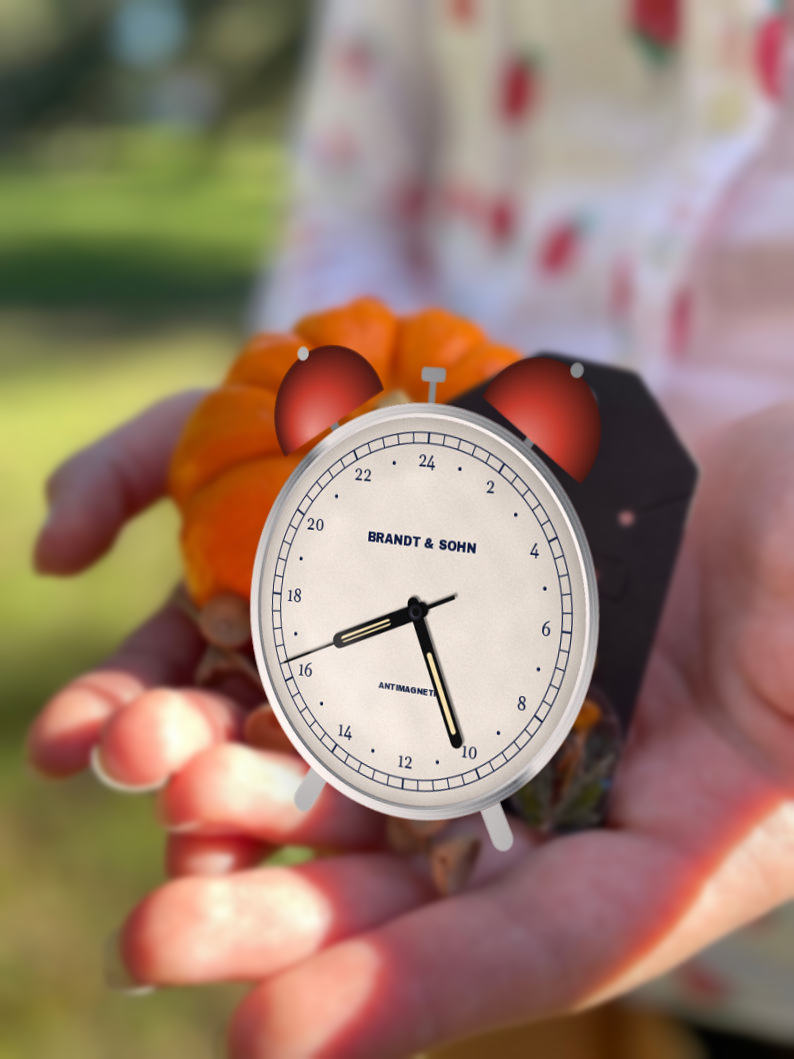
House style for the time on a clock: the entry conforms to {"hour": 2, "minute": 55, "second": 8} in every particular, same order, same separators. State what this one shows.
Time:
{"hour": 16, "minute": 25, "second": 41}
